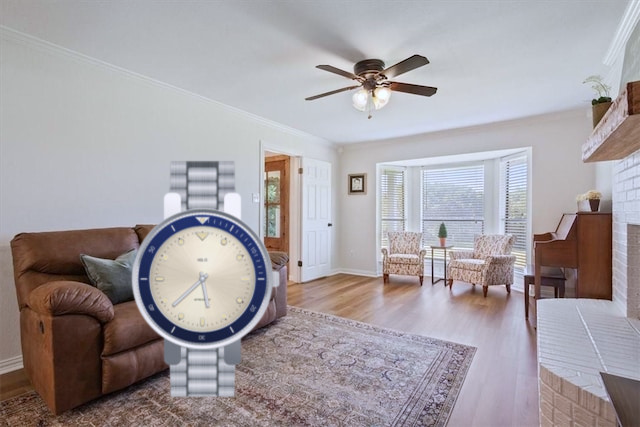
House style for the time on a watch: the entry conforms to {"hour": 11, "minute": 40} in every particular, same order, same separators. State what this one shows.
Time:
{"hour": 5, "minute": 38}
